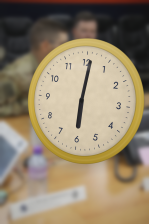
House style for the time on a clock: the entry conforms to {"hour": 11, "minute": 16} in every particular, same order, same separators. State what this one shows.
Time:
{"hour": 6, "minute": 1}
